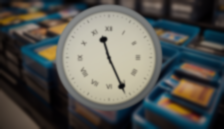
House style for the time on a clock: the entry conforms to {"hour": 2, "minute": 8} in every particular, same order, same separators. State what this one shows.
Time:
{"hour": 11, "minute": 26}
